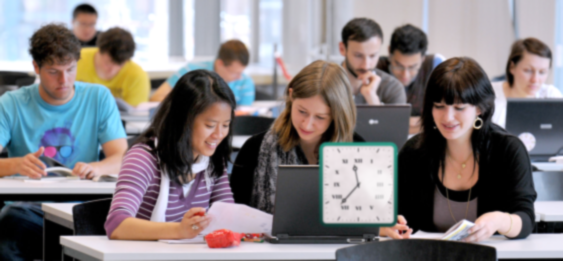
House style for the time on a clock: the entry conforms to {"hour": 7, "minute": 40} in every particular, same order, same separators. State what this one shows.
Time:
{"hour": 11, "minute": 37}
